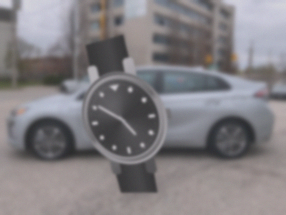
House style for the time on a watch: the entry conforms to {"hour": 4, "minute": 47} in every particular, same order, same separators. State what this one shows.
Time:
{"hour": 4, "minute": 51}
